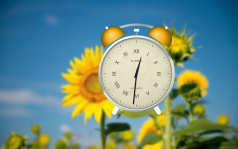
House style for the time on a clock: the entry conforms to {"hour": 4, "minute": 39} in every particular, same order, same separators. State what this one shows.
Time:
{"hour": 12, "minute": 31}
